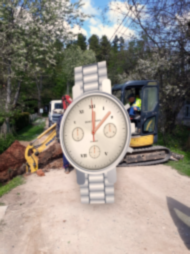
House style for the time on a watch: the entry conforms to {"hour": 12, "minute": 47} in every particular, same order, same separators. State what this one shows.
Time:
{"hour": 12, "minute": 8}
